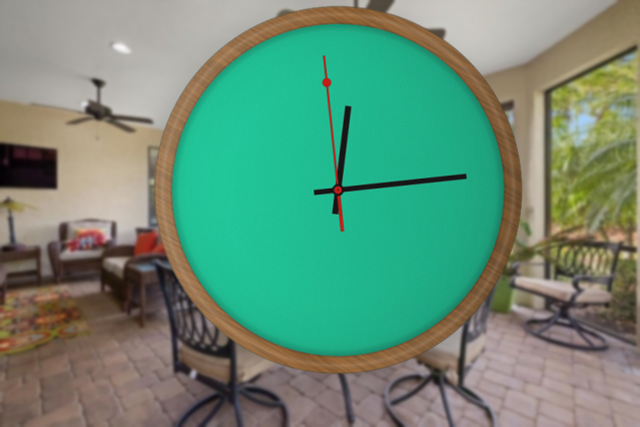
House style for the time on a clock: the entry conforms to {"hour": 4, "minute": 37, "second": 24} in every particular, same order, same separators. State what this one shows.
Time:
{"hour": 12, "minute": 13, "second": 59}
